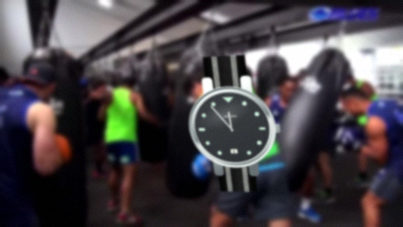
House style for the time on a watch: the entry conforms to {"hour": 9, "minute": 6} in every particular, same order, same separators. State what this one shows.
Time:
{"hour": 11, "minute": 54}
